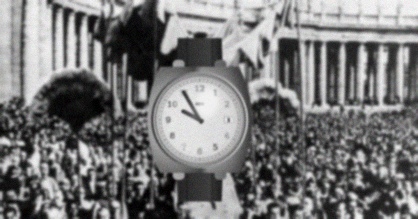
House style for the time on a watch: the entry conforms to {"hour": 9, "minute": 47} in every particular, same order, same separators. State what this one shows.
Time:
{"hour": 9, "minute": 55}
